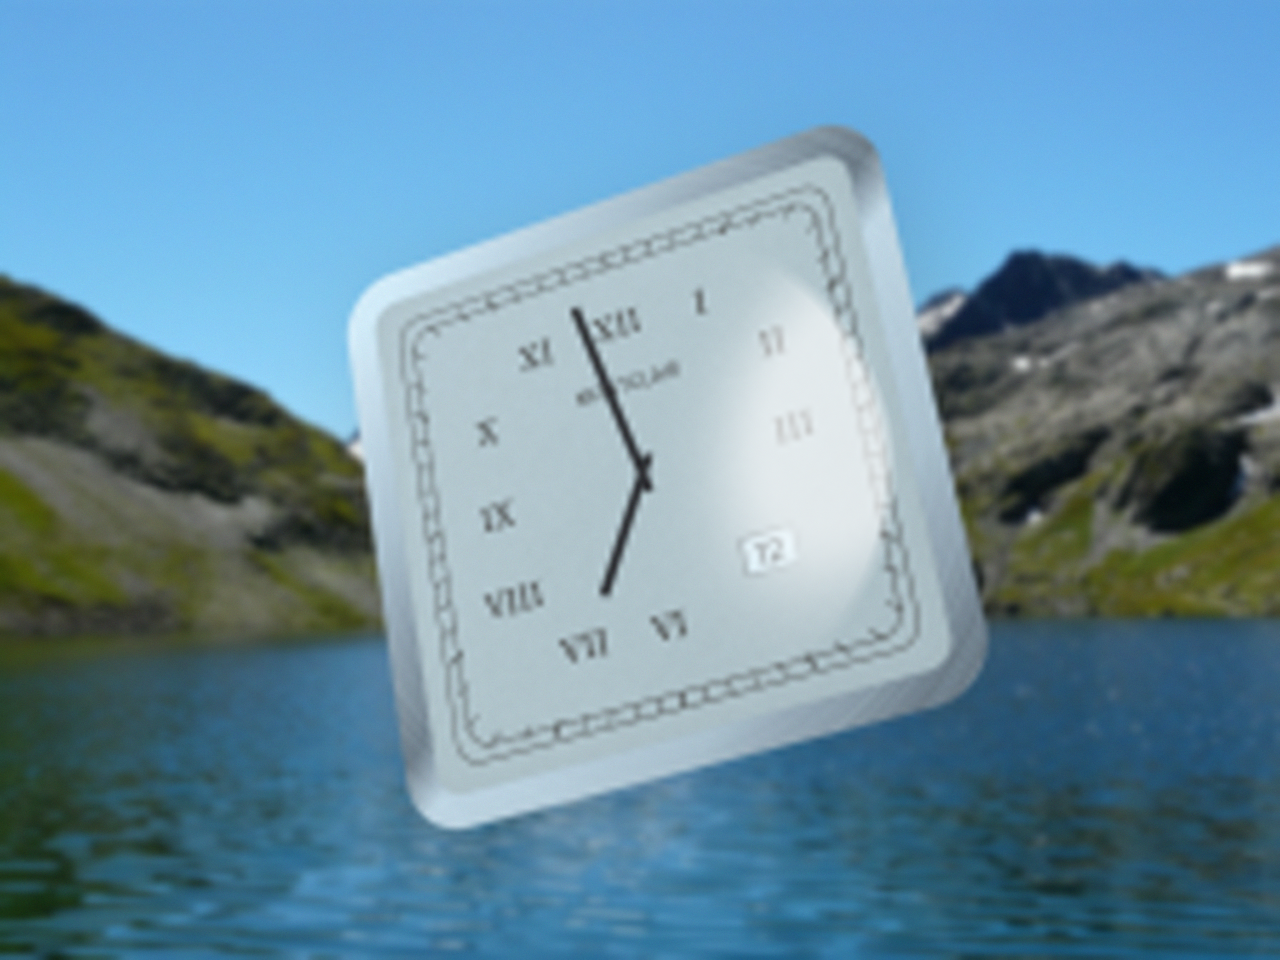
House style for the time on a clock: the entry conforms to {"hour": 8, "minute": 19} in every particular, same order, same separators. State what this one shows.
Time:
{"hour": 6, "minute": 58}
